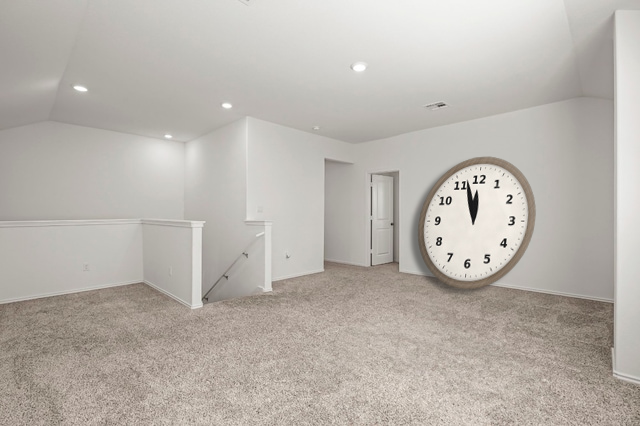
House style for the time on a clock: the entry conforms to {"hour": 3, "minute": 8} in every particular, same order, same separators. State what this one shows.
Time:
{"hour": 11, "minute": 57}
